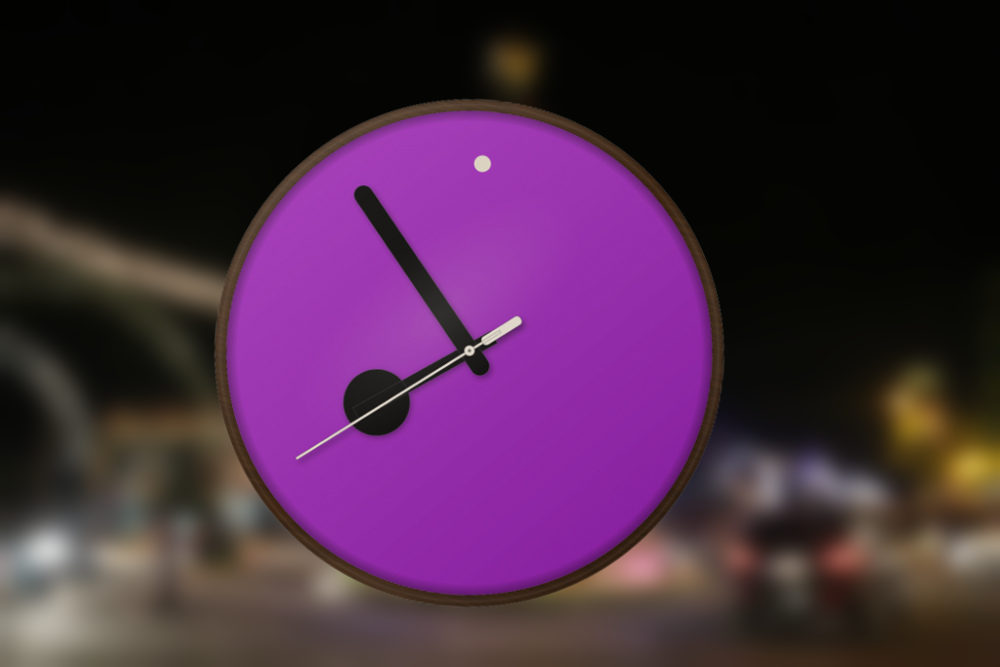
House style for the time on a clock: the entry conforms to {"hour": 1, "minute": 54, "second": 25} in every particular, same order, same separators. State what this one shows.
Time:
{"hour": 7, "minute": 53, "second": 39}
